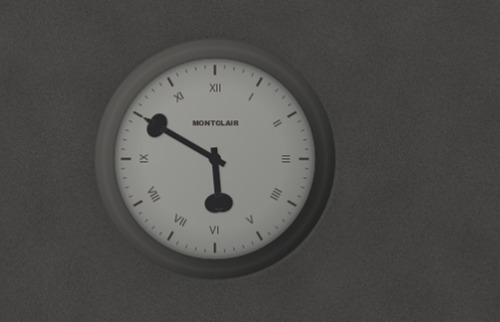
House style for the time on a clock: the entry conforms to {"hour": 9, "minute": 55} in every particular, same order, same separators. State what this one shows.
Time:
{"hour": 5, "minute": 50}
